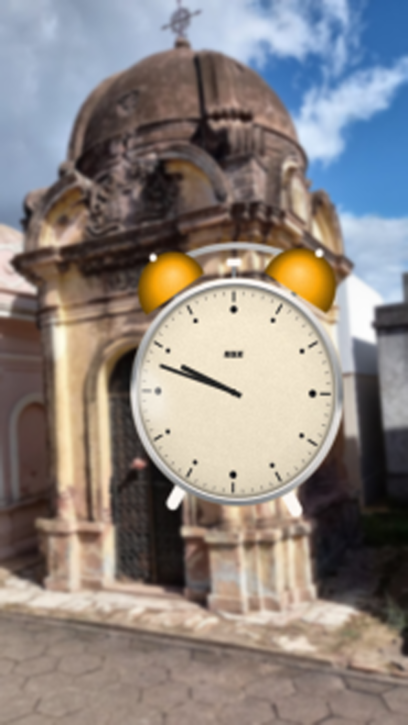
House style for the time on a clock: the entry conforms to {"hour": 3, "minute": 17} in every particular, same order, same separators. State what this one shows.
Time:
{"hour": 9, "minute": 48}
